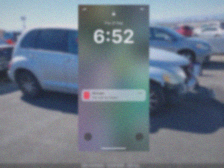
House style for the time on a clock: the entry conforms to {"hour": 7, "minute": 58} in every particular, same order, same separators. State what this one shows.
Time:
{"hour": 6, "minute": 52}
